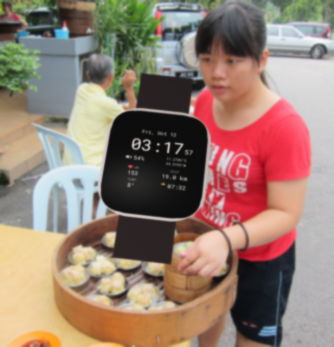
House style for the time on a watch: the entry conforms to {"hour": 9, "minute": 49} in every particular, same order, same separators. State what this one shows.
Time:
{"hour": 3, "minute": 17}
